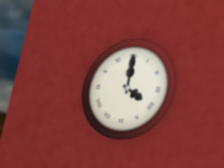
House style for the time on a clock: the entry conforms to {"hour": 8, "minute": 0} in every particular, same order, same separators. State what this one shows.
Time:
{"hour": 4, "minute": 0}
